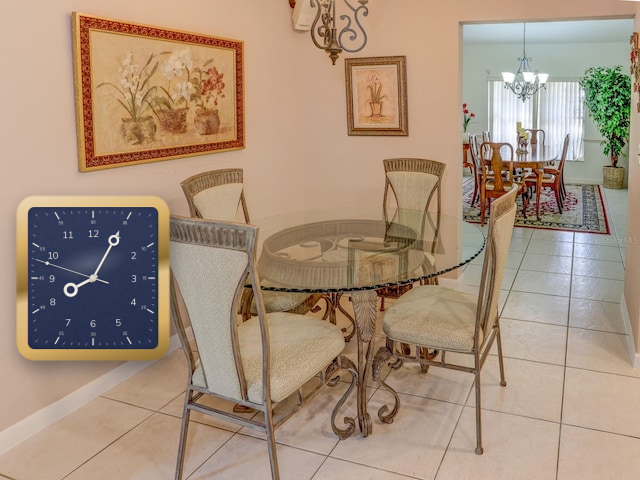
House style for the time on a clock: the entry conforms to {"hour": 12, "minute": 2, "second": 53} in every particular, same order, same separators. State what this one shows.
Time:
{"hour": 8, "minute": 4, "second": 48}
